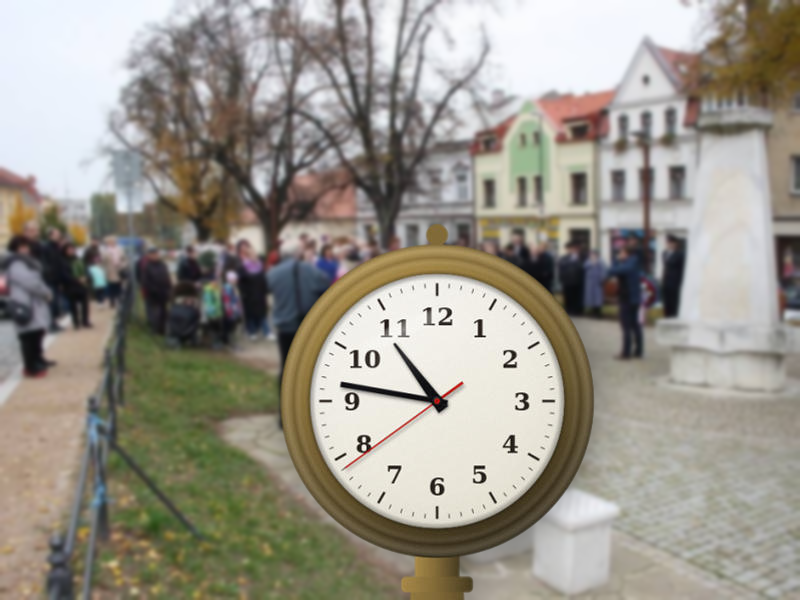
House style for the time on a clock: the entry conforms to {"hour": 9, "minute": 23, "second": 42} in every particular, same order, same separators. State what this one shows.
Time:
{"hour": 10, "minute": 46, "second": 39}
